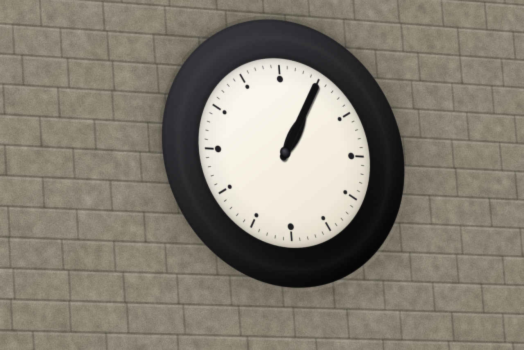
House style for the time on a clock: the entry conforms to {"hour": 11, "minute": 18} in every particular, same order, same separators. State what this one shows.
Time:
{"hour": 1, "minute": 5}
